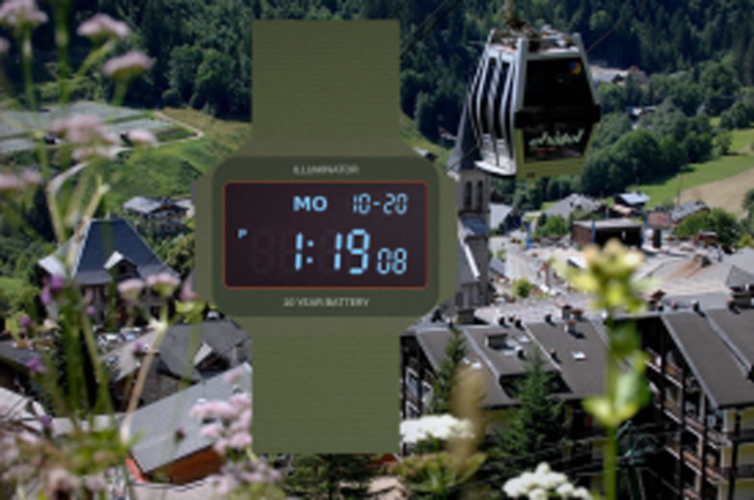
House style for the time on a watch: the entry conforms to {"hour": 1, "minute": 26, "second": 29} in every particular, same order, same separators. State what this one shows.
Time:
{"hour": 1, "minute": 19, "second": 8}
